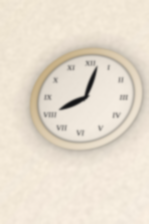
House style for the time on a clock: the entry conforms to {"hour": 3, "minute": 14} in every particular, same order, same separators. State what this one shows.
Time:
{"hour": 8, "minute": 2}
